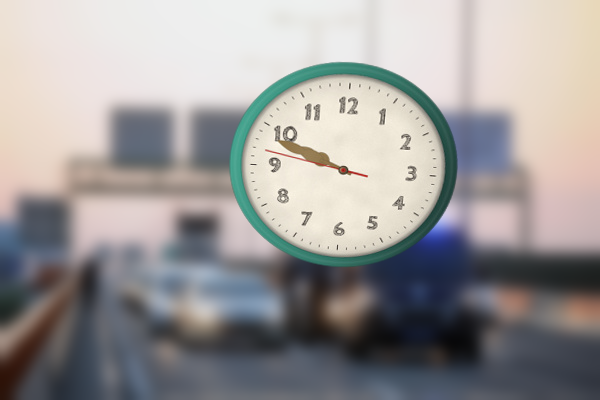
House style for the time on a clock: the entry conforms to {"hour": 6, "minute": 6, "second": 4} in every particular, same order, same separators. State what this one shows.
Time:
{"hour": 9, "minute": 48, "second": 47}
